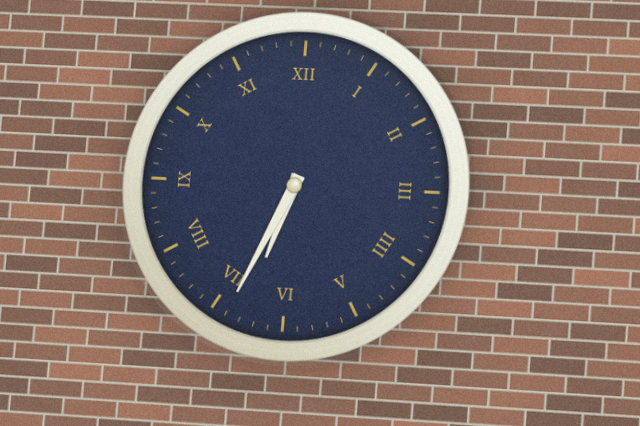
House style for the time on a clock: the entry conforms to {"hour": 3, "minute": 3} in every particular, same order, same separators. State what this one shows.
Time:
{"hour": 6, "minute": 34}
